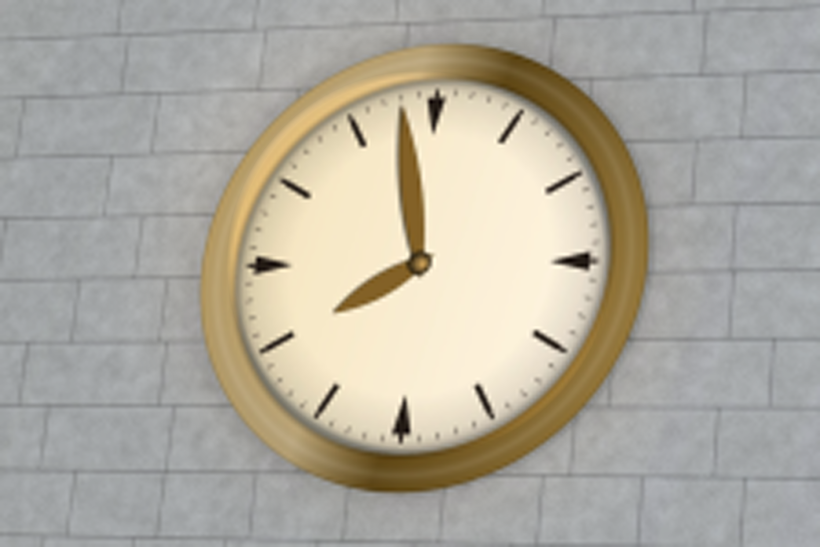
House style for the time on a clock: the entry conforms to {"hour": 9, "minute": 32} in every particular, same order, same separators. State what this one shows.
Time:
{"hour": 7, "minute": 58}
